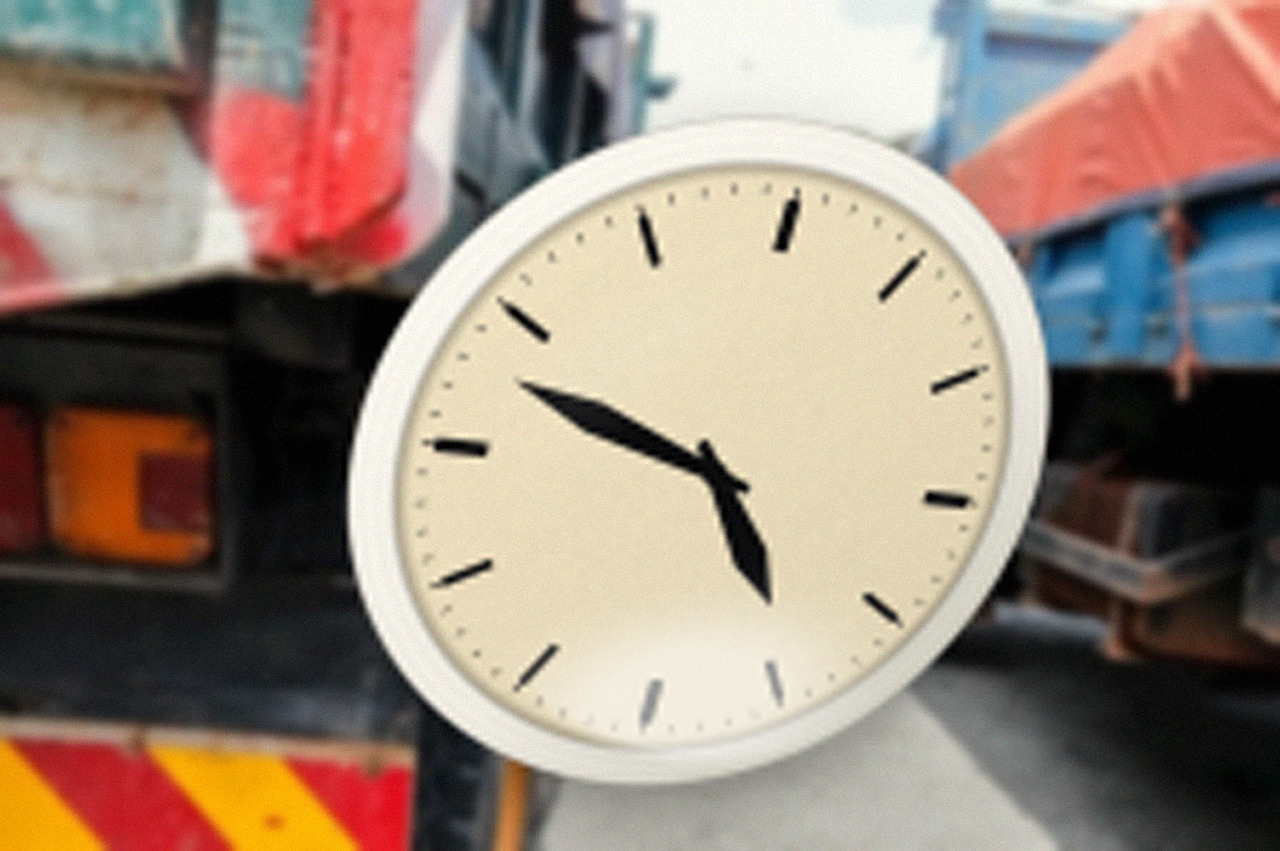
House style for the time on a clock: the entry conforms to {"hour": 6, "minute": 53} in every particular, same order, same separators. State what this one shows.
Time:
{"hour": 4, "minute": 48}
